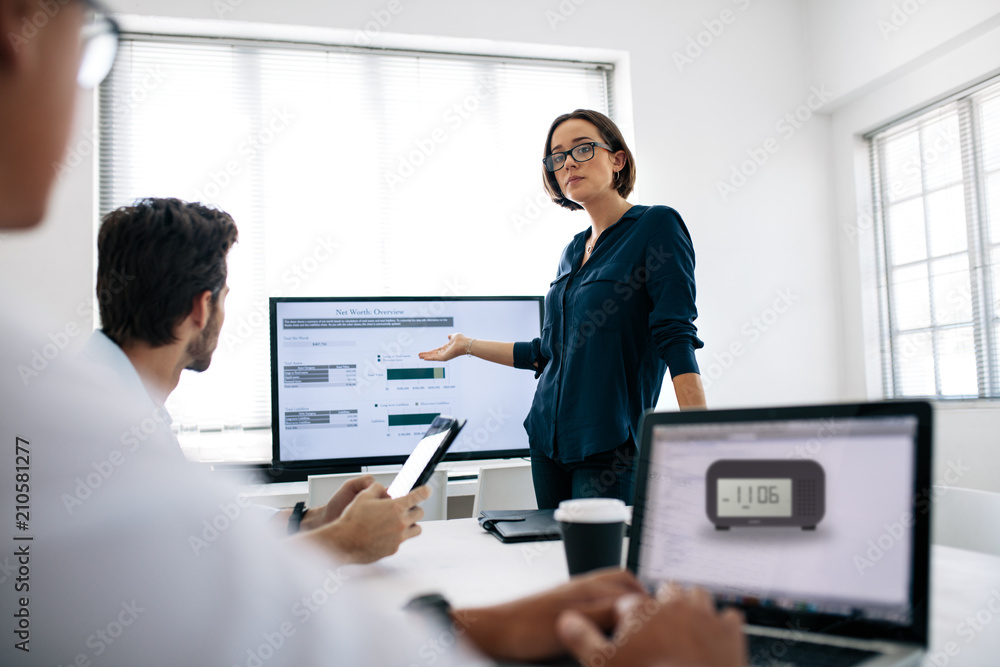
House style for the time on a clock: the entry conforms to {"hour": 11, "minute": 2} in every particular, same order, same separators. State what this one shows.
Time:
{"hour": 11, "minute": 6}
